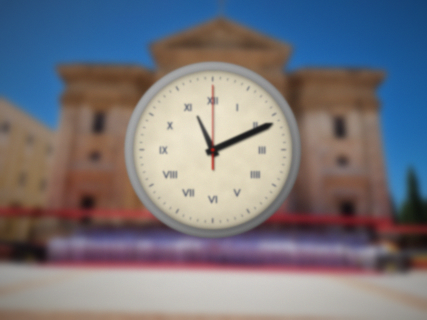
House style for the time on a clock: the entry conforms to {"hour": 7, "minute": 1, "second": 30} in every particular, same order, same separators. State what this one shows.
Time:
{"hour": 11, "minute": 11, "second": 0}
